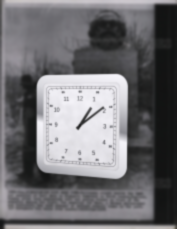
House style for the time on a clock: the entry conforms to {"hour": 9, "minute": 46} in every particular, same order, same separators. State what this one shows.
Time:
{"hour": 1, "minute": 9}
